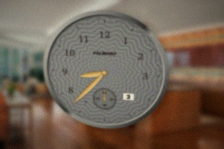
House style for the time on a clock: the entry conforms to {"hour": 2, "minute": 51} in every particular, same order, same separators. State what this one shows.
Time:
{"hour": 8, "minute": 37}
